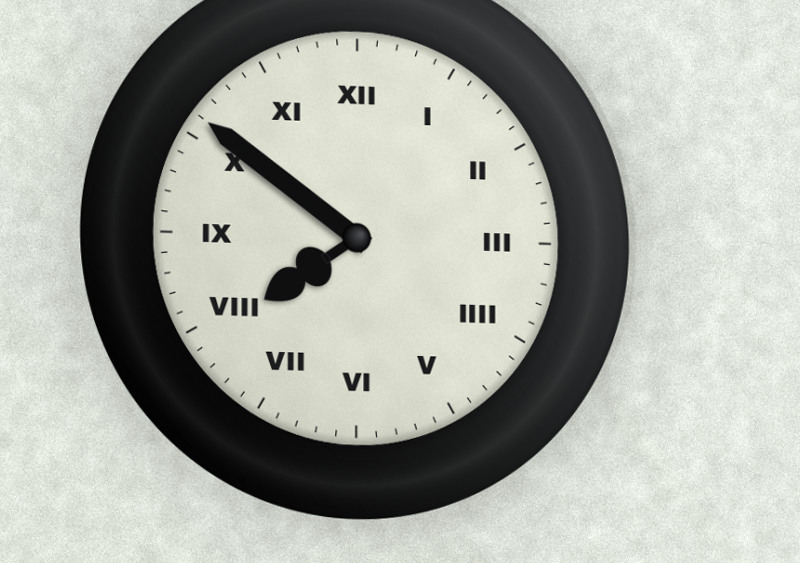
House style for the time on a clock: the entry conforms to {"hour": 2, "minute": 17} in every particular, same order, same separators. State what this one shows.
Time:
{"hour": 7, "minute": 51}
